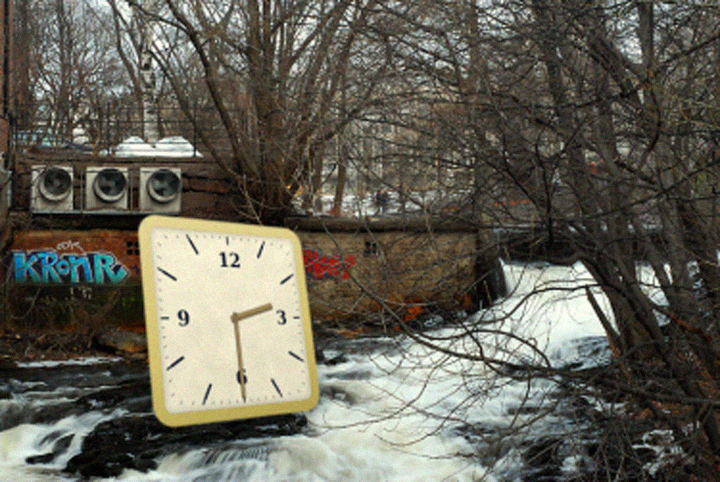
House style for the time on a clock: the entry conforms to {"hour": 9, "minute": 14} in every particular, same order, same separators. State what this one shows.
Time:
{"hour": 2, "minute": 30}
